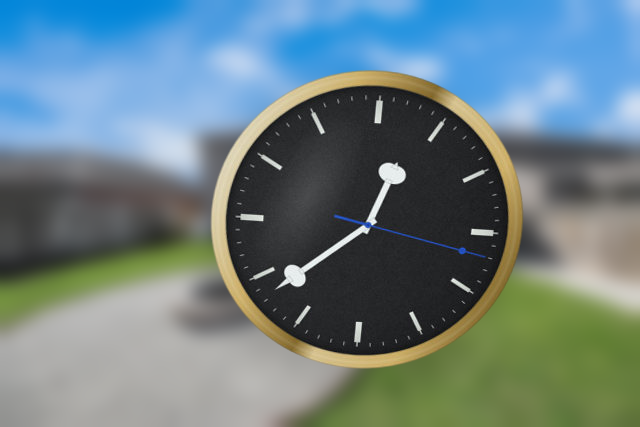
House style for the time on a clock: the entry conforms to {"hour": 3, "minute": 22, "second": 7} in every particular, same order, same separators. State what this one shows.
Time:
{"hour": 12, "minute": 38, "second": 17}
